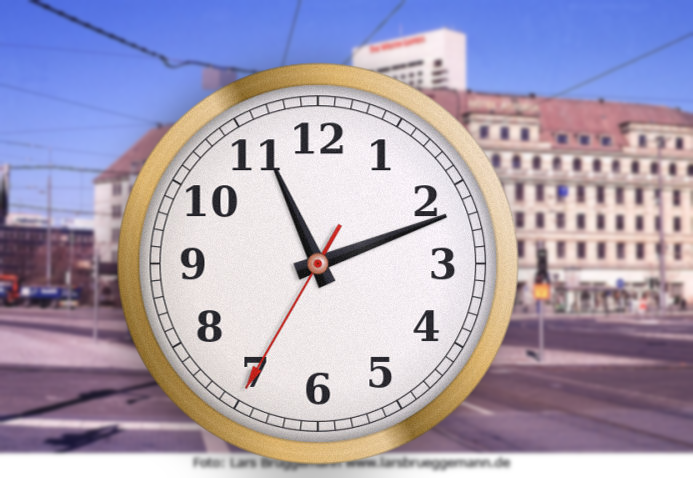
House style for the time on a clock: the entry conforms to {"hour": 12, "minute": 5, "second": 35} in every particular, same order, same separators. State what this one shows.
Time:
{"hour": 11, "minute": 11, "second": 35}
